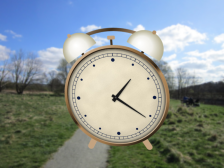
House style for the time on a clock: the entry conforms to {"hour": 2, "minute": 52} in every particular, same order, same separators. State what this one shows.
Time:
{"hour": 1, "minute": 21}
